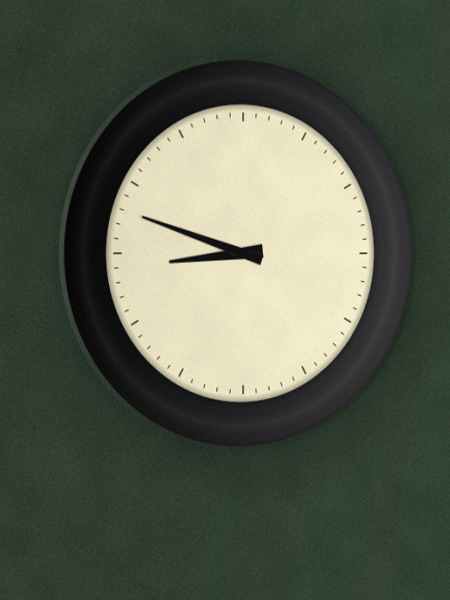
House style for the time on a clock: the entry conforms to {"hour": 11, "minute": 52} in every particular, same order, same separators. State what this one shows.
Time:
{"hour": 8, "minute": 48}
